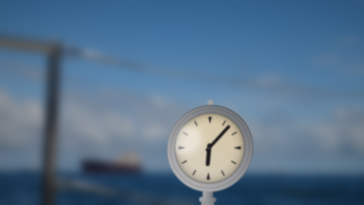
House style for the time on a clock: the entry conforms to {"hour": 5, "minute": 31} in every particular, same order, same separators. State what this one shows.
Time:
{"hour": 6, "minute": 7}
